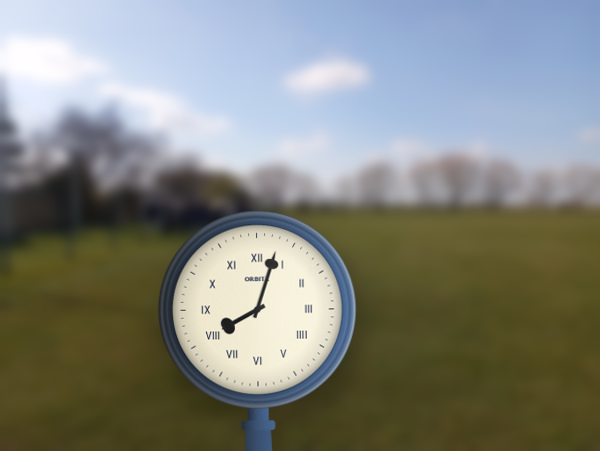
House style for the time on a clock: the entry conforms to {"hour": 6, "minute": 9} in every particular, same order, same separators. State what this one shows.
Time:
{"hour": 8, "minute": 3}
